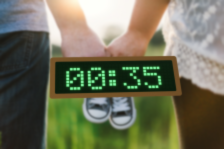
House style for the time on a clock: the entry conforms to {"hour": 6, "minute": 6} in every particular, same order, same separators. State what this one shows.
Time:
{"hour": 0, "minute": 35}
